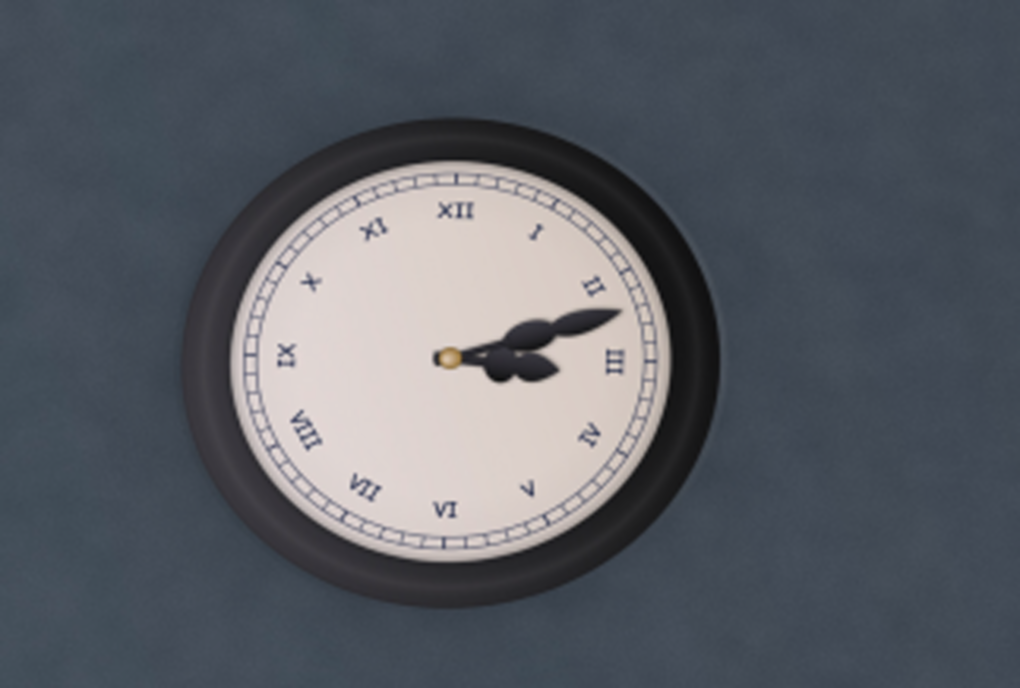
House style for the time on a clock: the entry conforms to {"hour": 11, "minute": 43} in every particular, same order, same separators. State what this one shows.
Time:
{"hour": 3, "minute": 12}
